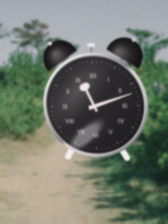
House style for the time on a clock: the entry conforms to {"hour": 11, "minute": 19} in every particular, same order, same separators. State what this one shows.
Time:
{"hour": 11, "minute": 12}
